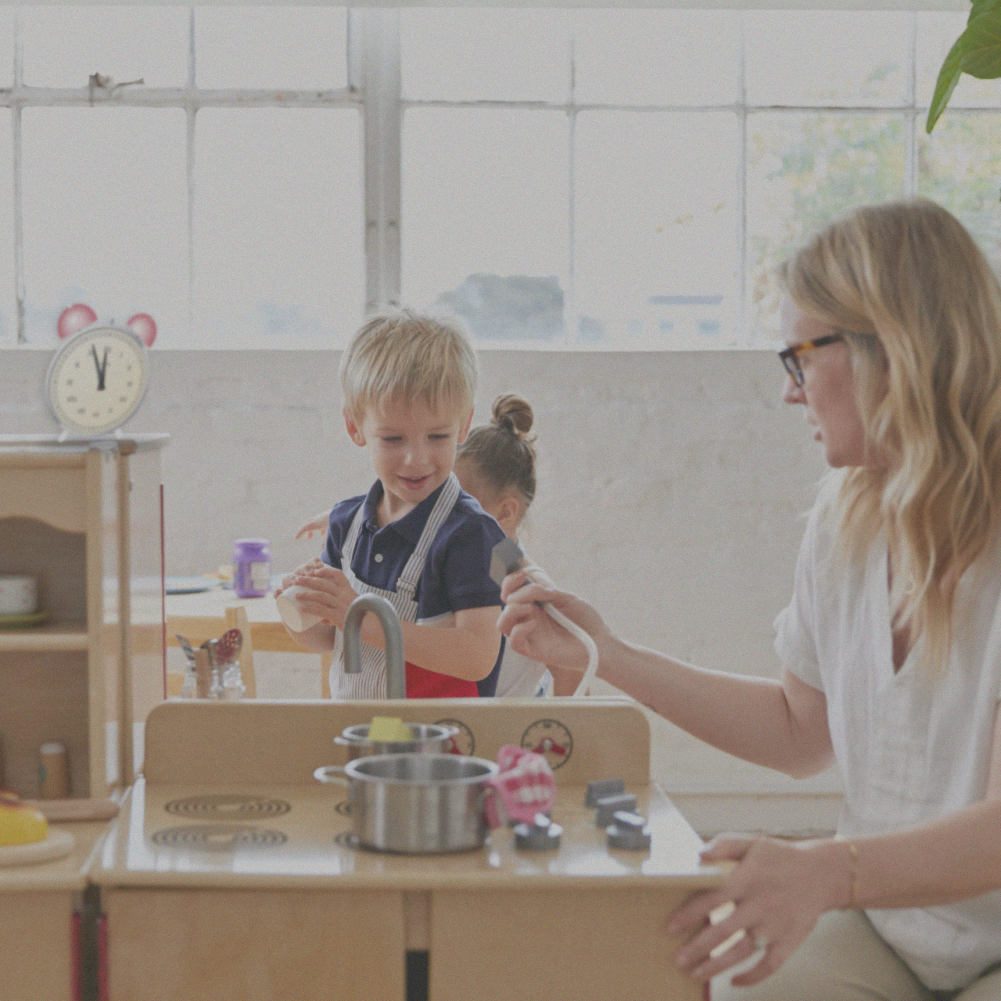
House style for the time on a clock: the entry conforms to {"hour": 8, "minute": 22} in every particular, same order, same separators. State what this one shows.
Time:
{"hour": 11, "minute": 56}
